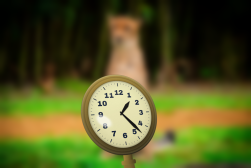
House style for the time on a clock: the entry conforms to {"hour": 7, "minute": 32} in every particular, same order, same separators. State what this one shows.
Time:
{"hour": 1, "minute": 23}
